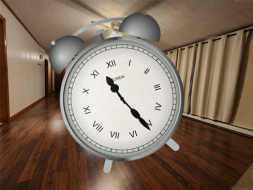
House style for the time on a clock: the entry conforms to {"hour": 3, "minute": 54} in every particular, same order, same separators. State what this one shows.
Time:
{"hour": 11, "minute": 26}
